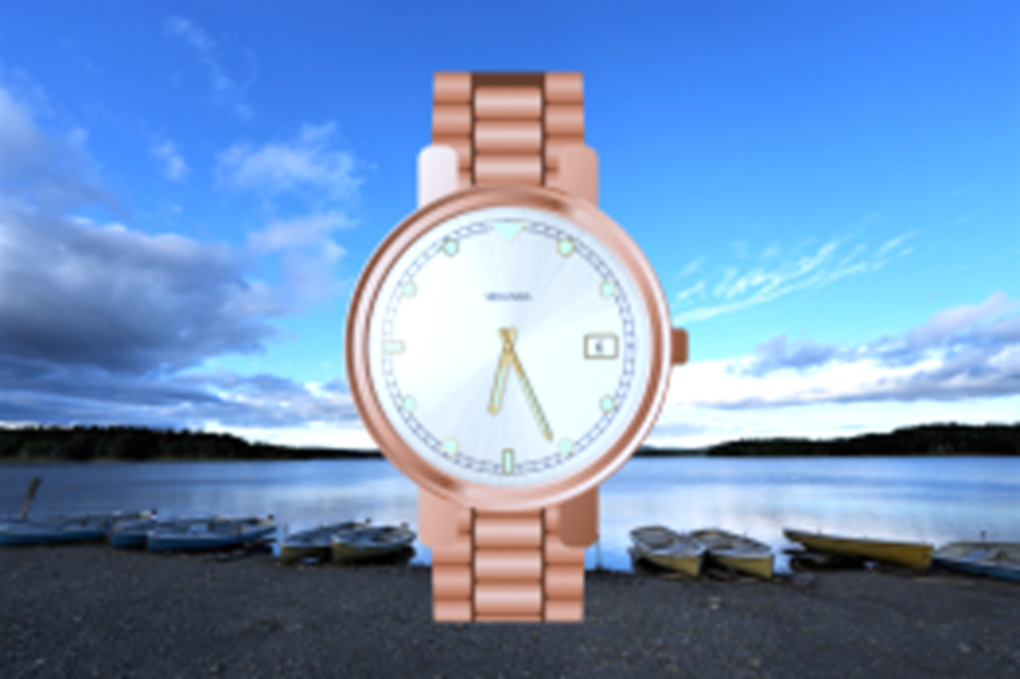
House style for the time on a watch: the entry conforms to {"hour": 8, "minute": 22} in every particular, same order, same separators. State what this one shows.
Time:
{"hour": 6, "minute": 26}
